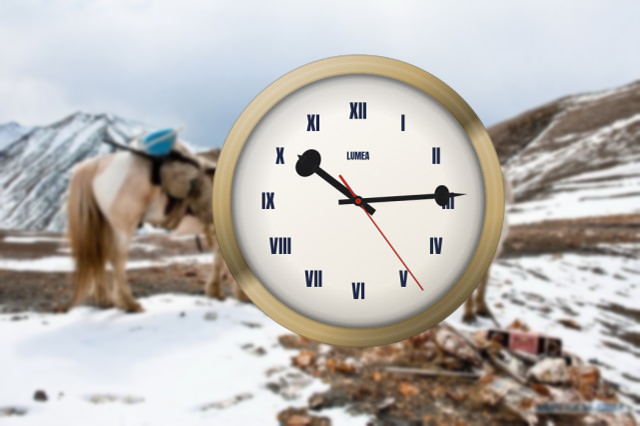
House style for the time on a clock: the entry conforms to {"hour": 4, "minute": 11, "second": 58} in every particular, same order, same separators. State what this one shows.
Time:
{"hour": 10, "minute": 14, "second": 24}
